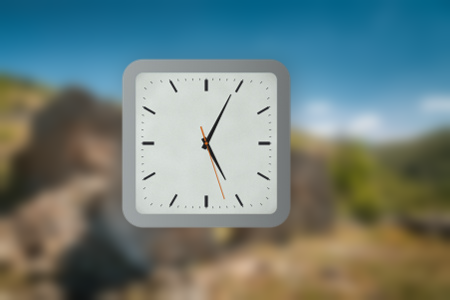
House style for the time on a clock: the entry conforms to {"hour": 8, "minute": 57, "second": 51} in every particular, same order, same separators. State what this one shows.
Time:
{"hour": 5, "minute": 4, "second": 27}
